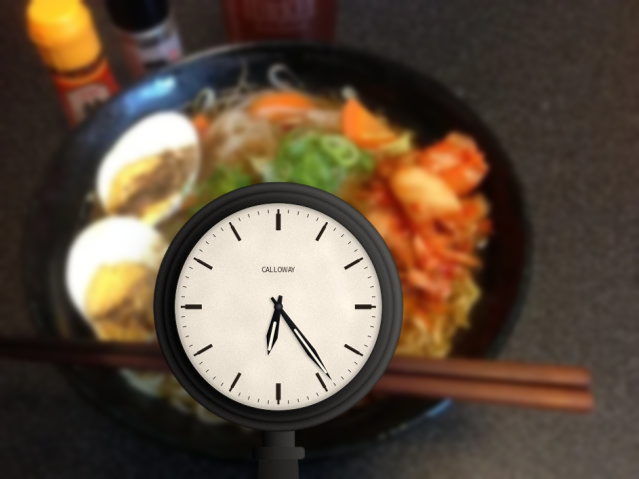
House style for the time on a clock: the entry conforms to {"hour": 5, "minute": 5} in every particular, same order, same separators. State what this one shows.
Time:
{"hour": 6, "minute": 24}
